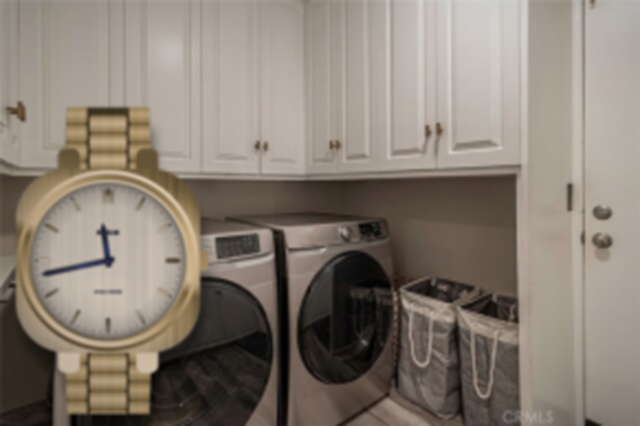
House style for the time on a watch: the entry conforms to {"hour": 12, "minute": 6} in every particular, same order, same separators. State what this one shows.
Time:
{"hour": 11, "minute": 43}
